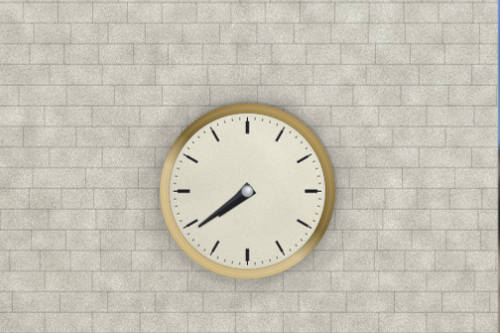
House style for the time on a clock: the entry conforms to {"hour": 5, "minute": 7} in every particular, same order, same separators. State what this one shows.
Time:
{"hour": 7, "minute": 39}
